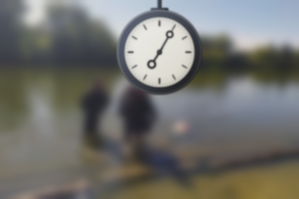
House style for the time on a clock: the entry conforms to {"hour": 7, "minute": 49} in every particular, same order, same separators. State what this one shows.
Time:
{"hour": 7, "minute": 5}
